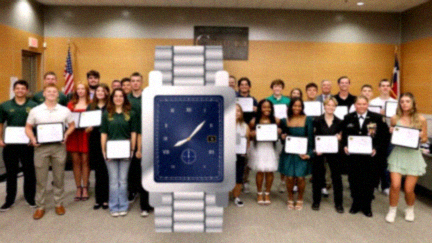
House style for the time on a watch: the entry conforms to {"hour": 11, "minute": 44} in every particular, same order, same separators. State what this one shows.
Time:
{"hour": 8, "minute": 7}
